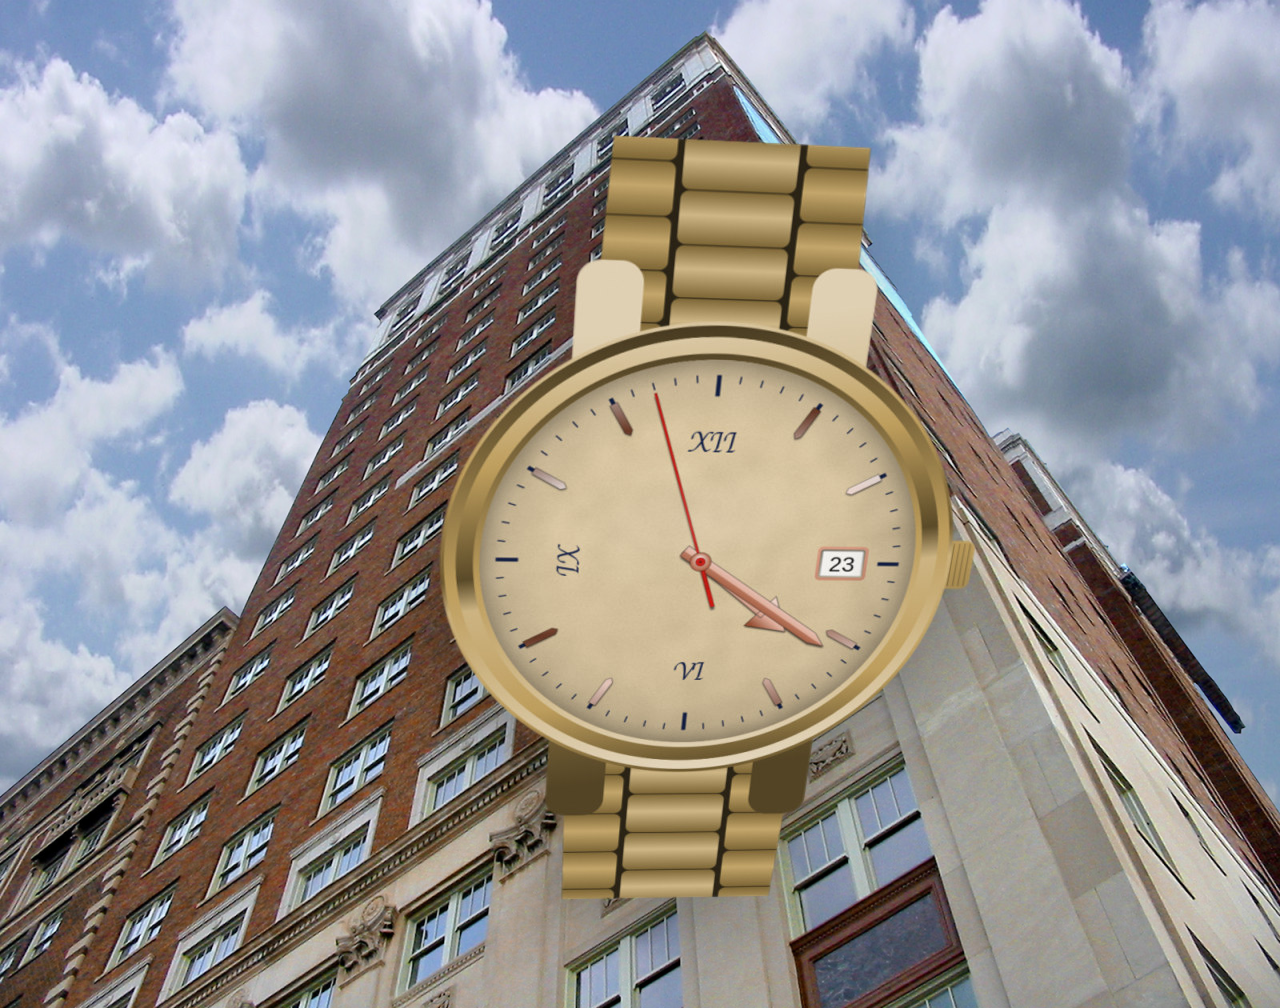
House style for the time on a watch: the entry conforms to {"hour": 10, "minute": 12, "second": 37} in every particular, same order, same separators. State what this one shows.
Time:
{"hour": 4, "minute": 20, "second": 57}
